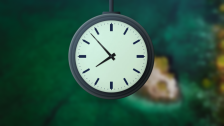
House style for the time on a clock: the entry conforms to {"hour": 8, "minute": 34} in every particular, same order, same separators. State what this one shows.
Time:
{"hour": 7, "minute": 53}
